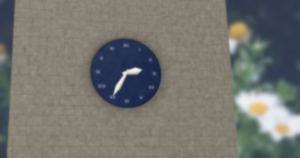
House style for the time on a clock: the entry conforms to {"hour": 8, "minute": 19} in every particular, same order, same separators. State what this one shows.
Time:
{"hour": 2, "minute": 35}
